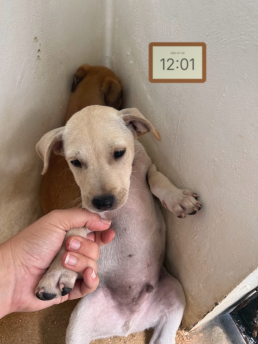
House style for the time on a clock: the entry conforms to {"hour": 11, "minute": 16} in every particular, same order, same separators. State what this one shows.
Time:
{"hour": 12, "minute": 1}
